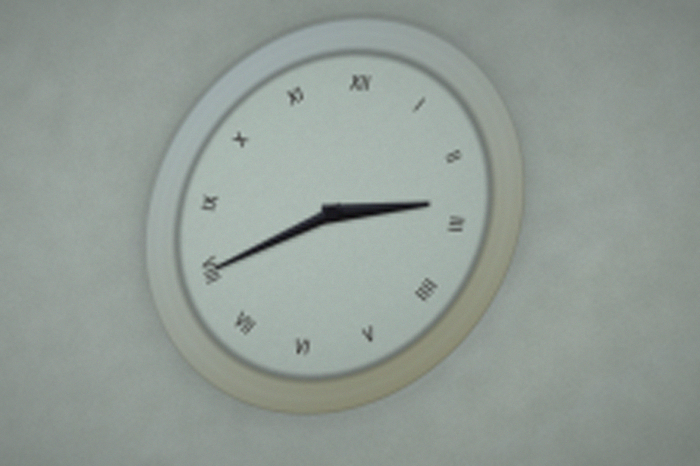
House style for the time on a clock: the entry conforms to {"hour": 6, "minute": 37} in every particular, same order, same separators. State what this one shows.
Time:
{"hour": 2, "minute": 40}
